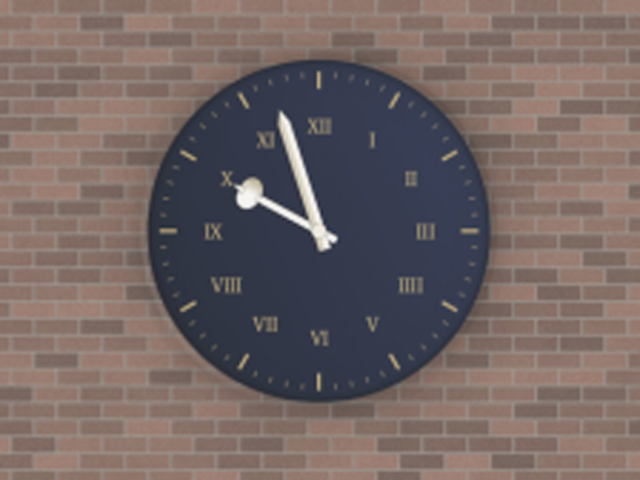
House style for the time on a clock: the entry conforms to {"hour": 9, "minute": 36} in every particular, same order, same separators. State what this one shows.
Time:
{"hour": 9, "minute": 57}
